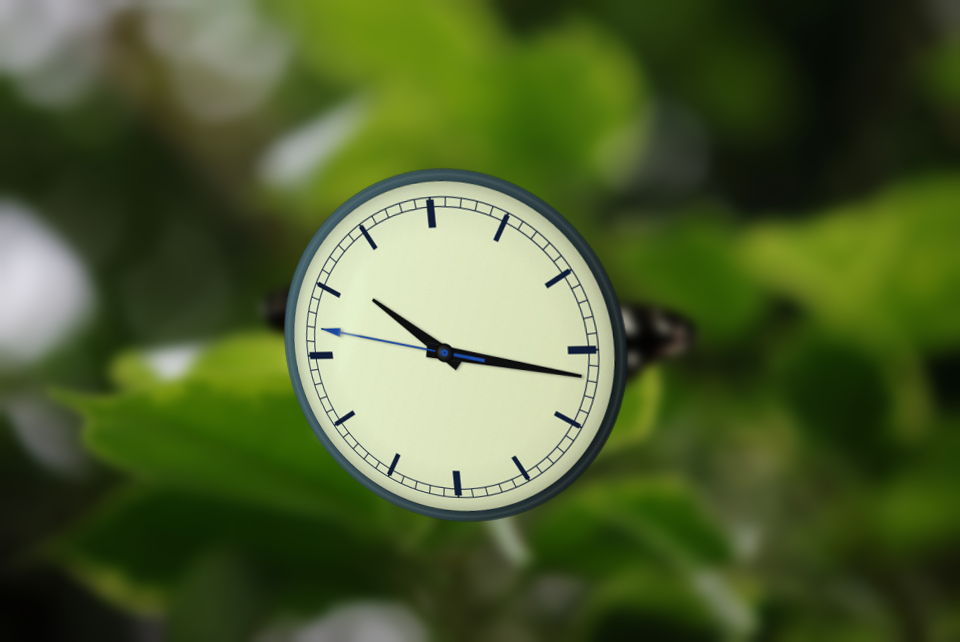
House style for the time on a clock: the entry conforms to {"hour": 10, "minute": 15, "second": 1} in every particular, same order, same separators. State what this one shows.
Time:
{"hour": 10, "minute": 16, "second": 47}
